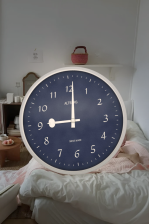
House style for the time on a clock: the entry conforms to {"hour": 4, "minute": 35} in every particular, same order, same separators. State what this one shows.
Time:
{"hour": 9, "minute": 1}
